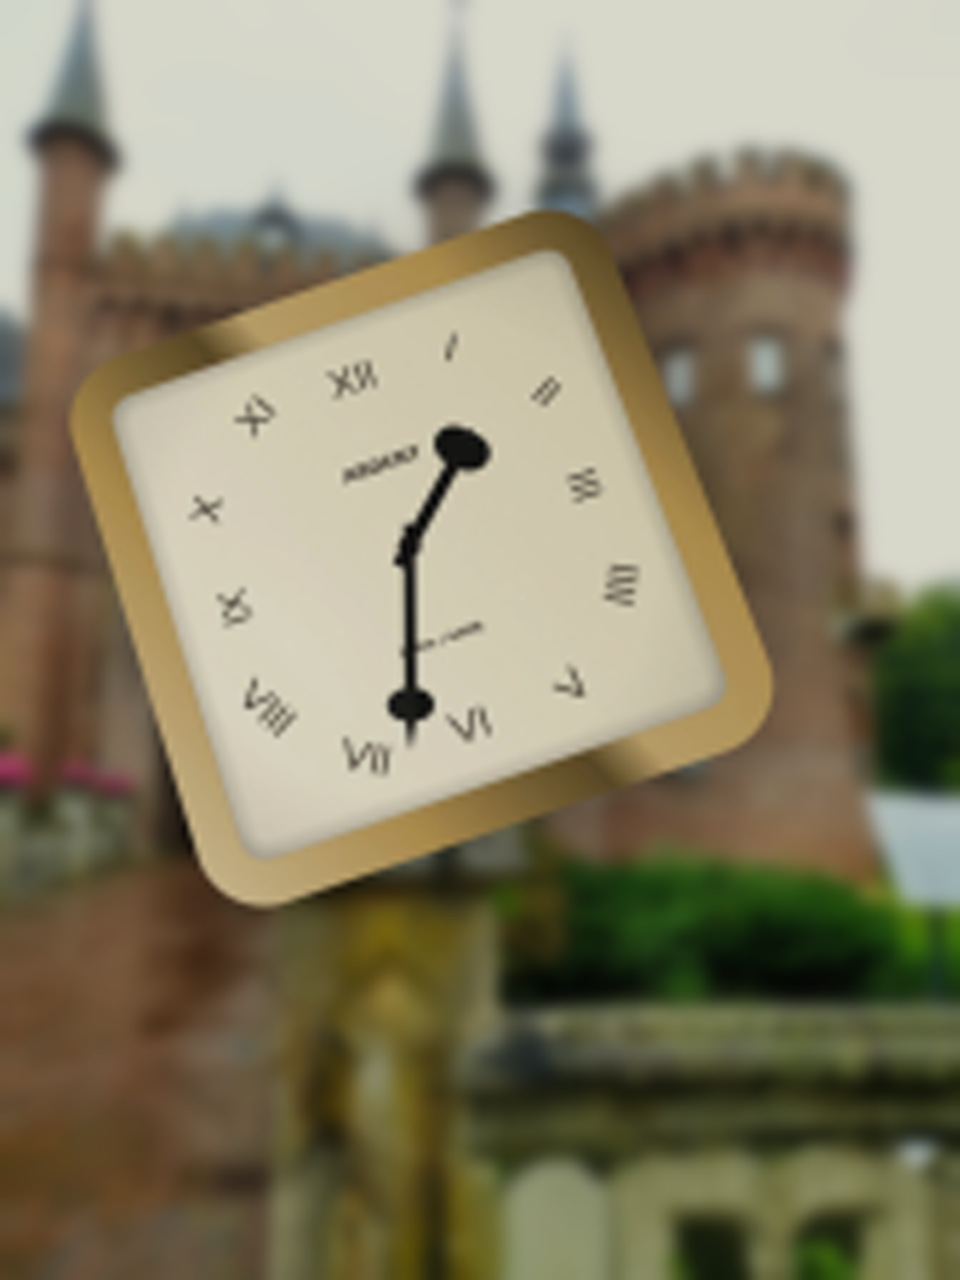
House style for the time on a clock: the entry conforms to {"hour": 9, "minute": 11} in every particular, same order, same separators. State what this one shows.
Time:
{"hour": 1, "minute": 33}
